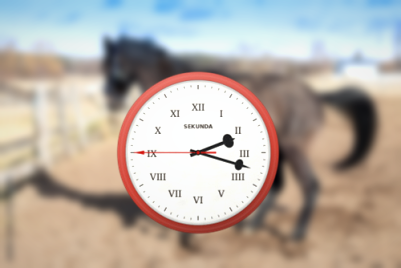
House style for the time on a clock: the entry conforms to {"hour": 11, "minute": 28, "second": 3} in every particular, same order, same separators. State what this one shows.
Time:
{"hour": 2, "minute": 17, "second": 45}
